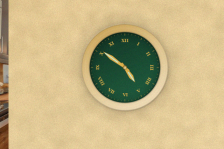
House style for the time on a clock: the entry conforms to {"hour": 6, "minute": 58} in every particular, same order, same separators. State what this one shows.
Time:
{"hour": 4, "minute": 51}
